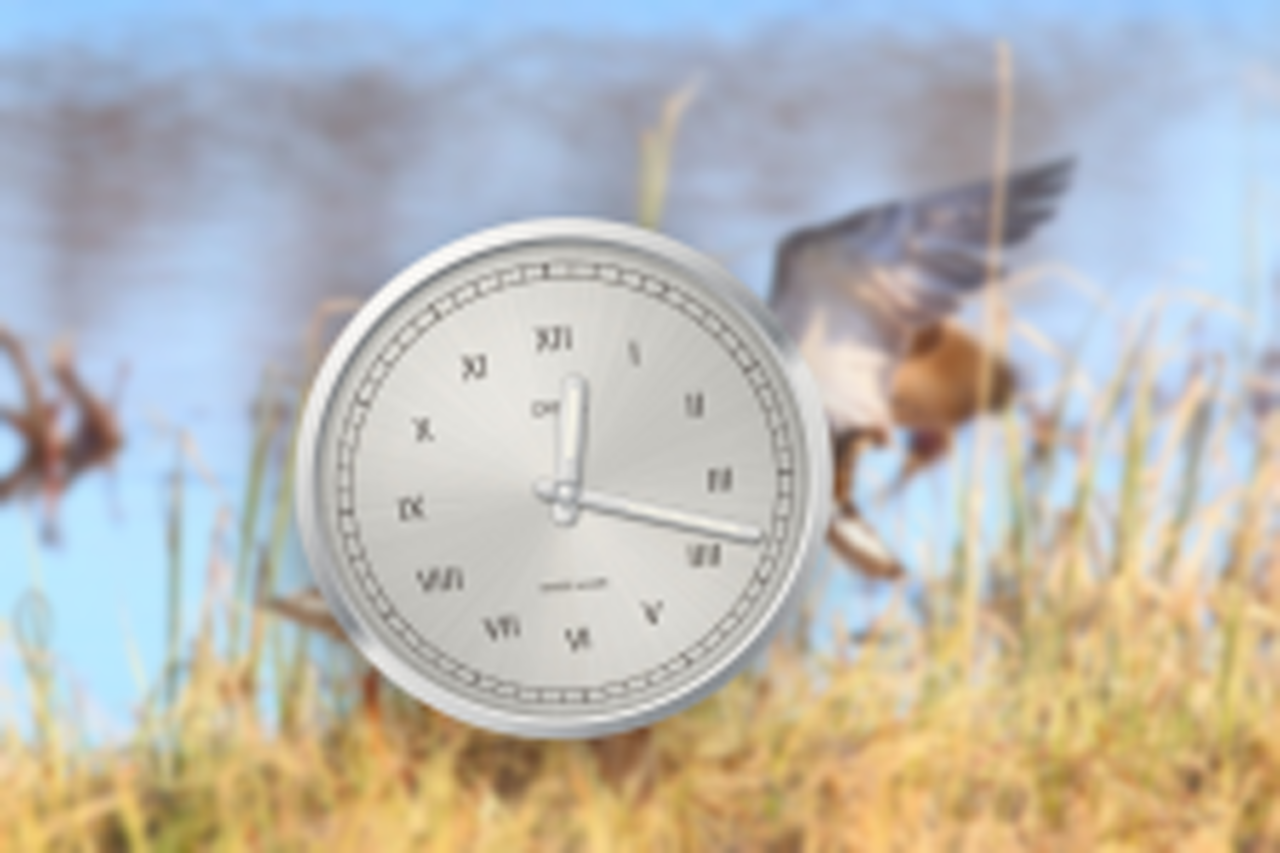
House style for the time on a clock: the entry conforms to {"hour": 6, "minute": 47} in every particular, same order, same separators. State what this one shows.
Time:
{"hour": 12, "minute": 18}
